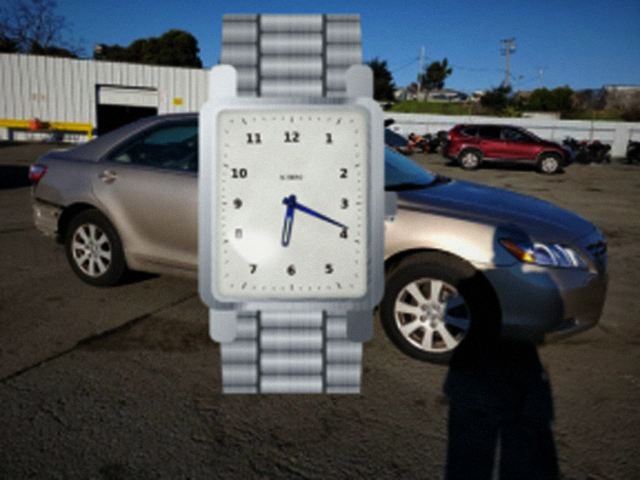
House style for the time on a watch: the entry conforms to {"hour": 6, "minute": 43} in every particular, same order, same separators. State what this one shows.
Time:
{"hour": 6, "minute": 19}
